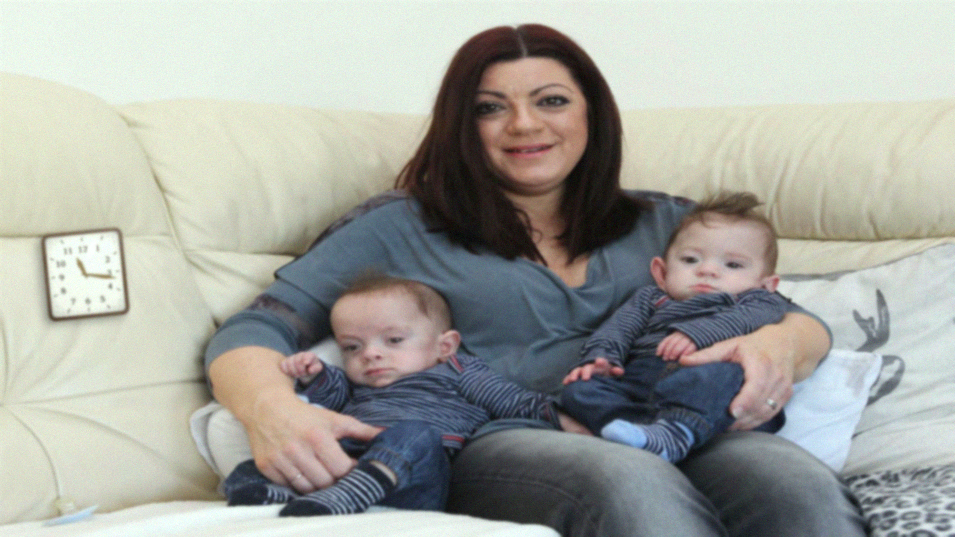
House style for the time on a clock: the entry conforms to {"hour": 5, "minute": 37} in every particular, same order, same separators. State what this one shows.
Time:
{"hour": 11, "minute": 17}
